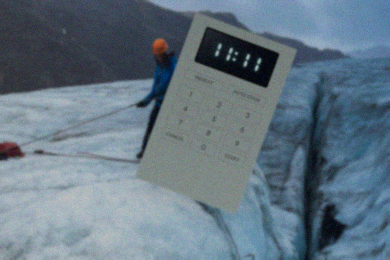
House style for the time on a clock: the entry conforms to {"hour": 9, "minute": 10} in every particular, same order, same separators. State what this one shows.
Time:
{"hour": 11, "minute": 11}
